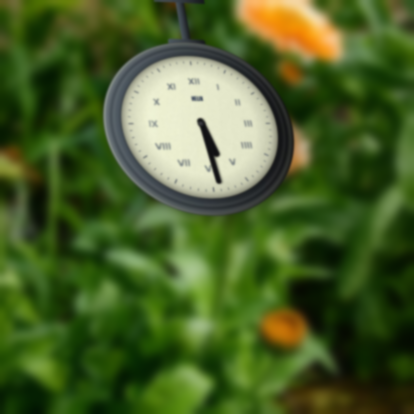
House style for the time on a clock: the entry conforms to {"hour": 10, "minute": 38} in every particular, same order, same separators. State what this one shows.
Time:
{"hour": 5, "minute": 29}
